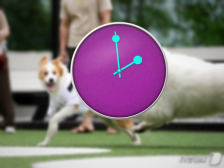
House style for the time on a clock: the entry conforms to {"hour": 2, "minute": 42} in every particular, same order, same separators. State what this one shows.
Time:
{"hour": 1, "minute": 59}
